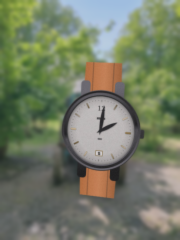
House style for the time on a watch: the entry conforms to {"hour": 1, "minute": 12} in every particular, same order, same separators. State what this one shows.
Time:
{"hour": 2, "minute": 1}
